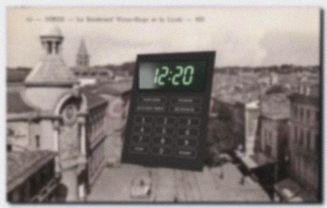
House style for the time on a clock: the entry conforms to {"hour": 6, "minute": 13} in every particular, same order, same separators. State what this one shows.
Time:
{"hour": 12, "minute": 20}
